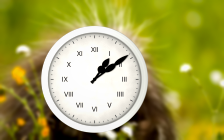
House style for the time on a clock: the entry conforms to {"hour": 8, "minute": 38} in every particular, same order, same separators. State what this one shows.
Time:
{"hour": 1, "minute": 9}
